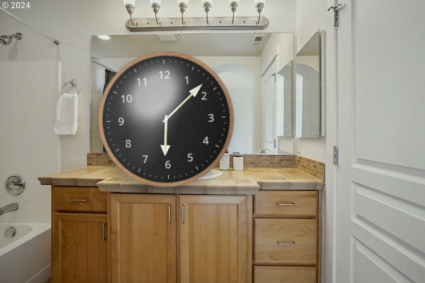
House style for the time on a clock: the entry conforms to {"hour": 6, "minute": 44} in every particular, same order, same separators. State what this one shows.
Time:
{"hour": 6, "minute": 8}
